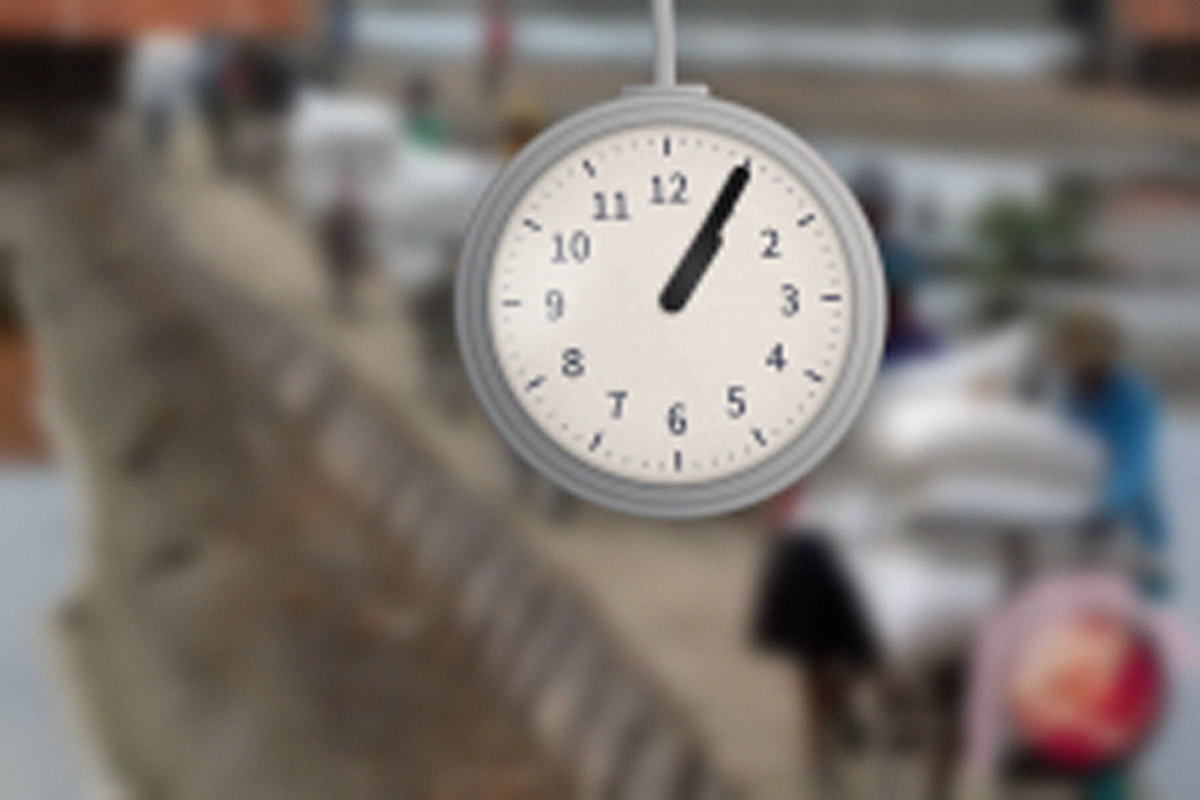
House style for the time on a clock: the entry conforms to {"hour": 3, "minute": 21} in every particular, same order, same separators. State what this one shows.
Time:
{"hour": 1, "minute": 5}
